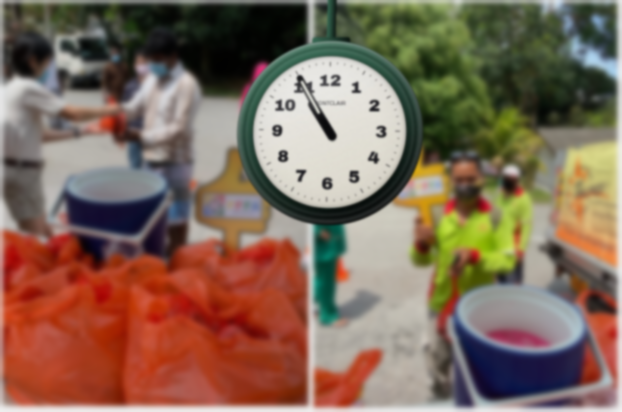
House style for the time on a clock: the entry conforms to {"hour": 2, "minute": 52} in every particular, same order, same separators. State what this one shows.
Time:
{"hour": 10, "minute": 55}
